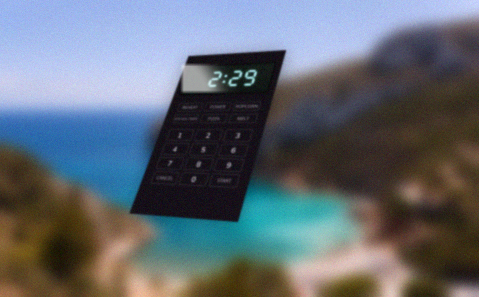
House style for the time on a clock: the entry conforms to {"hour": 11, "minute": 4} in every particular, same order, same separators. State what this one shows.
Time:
{"hour": 2, "minute": 29}
